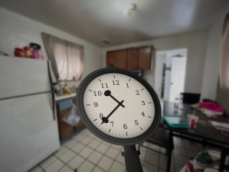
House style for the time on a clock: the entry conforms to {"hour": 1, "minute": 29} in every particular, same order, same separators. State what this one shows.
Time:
{"hour": 10, "minute": 38}
